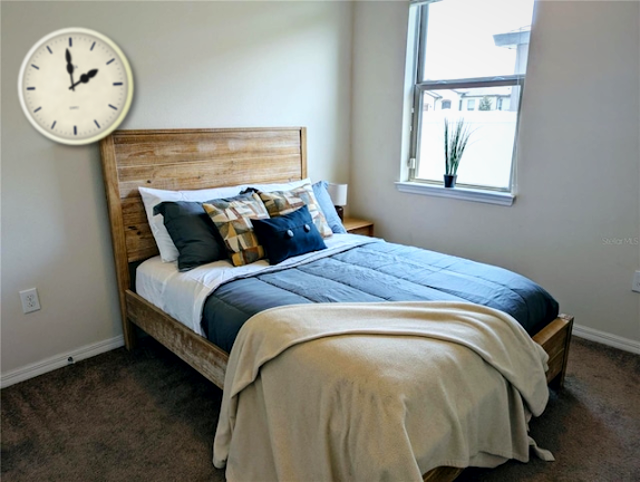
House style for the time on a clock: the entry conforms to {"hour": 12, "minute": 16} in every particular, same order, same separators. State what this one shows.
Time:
{"hour": 1, "minute": 59}
